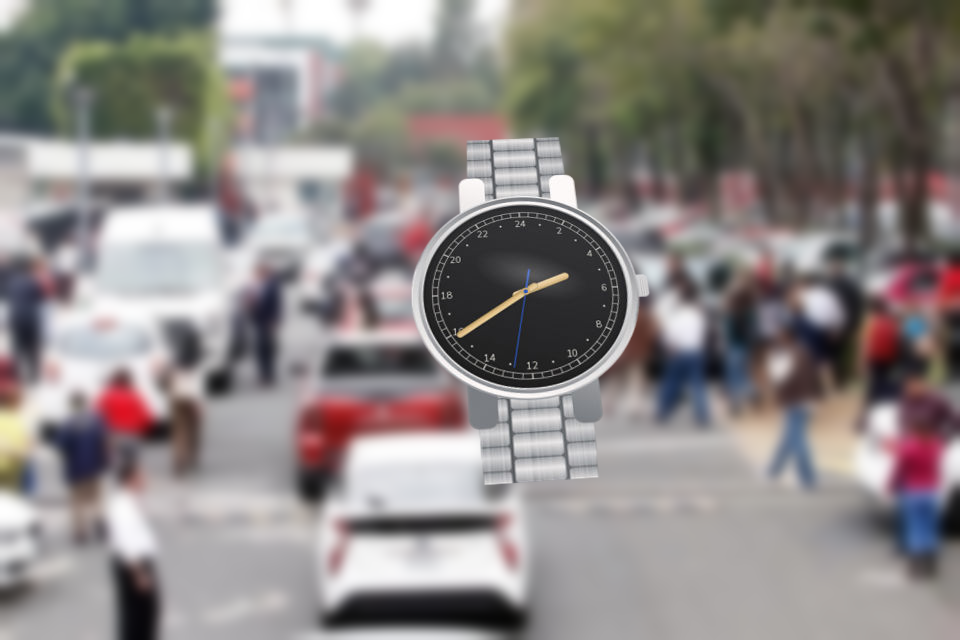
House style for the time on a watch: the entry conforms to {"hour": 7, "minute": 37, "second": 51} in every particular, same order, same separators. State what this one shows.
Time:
{"hour": 4, "minute": 39, "second": 32}
